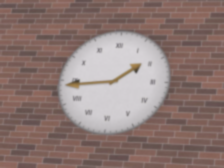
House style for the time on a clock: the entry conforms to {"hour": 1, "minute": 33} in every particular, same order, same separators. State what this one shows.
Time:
{"hour": 1, "minute": 44}
